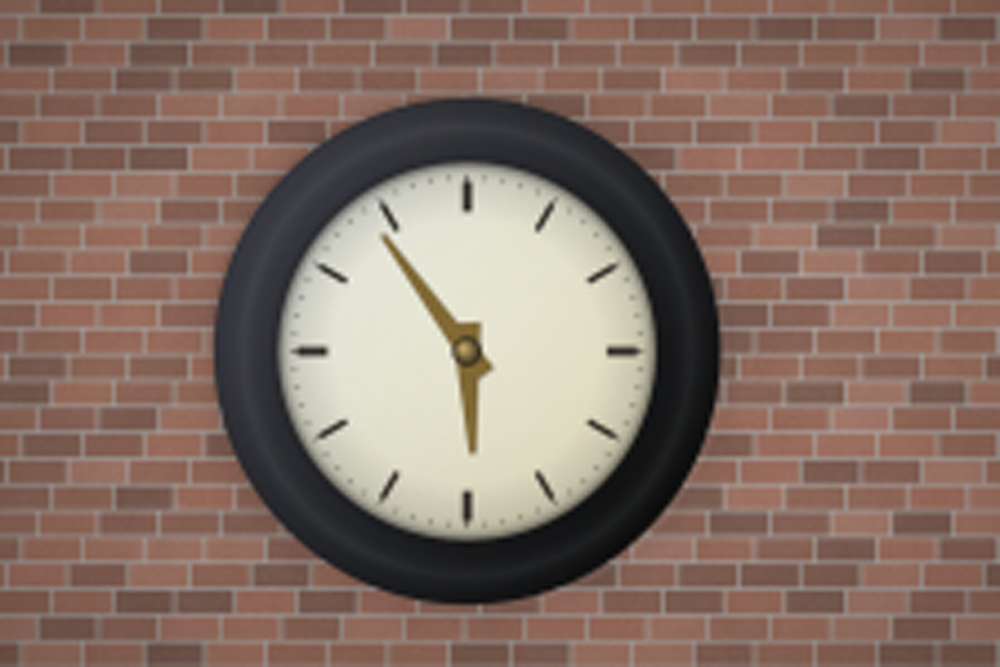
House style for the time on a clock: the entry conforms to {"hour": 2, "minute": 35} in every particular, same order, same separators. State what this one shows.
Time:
{"hour": 5, "minute": 54}
